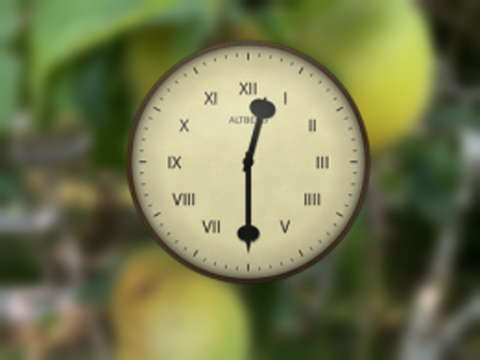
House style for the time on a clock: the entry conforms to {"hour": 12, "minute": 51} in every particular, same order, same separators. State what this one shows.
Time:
{"hour": 12, "minute": 30}
